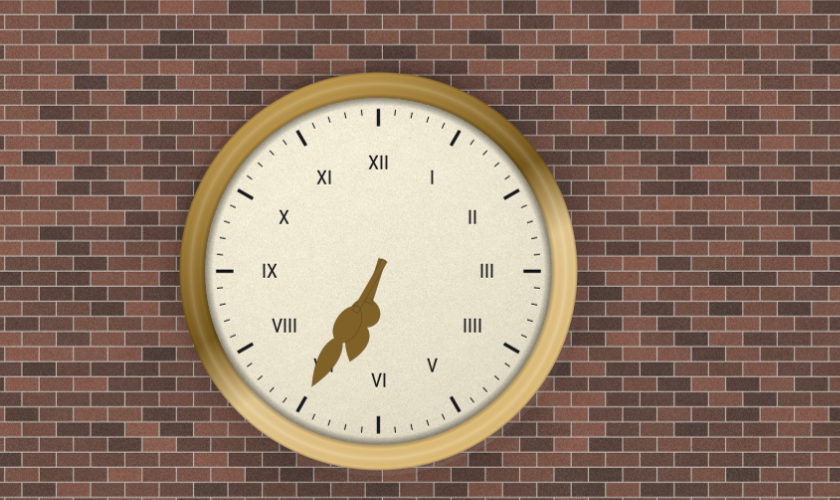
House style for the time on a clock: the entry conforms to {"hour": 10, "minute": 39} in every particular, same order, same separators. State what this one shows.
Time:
{"hour": 6, "minute": 35}
